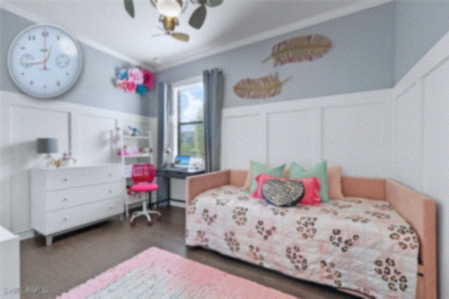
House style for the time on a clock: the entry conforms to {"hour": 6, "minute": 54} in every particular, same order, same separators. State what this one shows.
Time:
{"hour": 12, "minute": 44}
